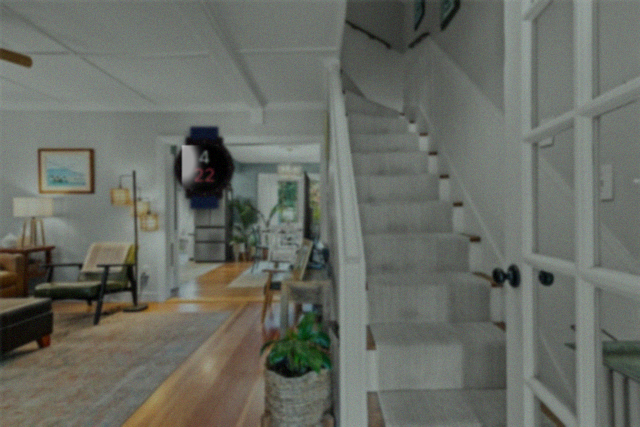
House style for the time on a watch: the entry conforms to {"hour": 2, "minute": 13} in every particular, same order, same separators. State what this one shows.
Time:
{"hour": 4, "minute": 22}
